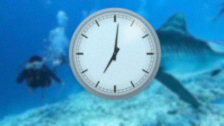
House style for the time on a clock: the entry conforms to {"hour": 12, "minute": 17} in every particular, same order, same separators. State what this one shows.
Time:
{"hour": 7, "minute": 1}
